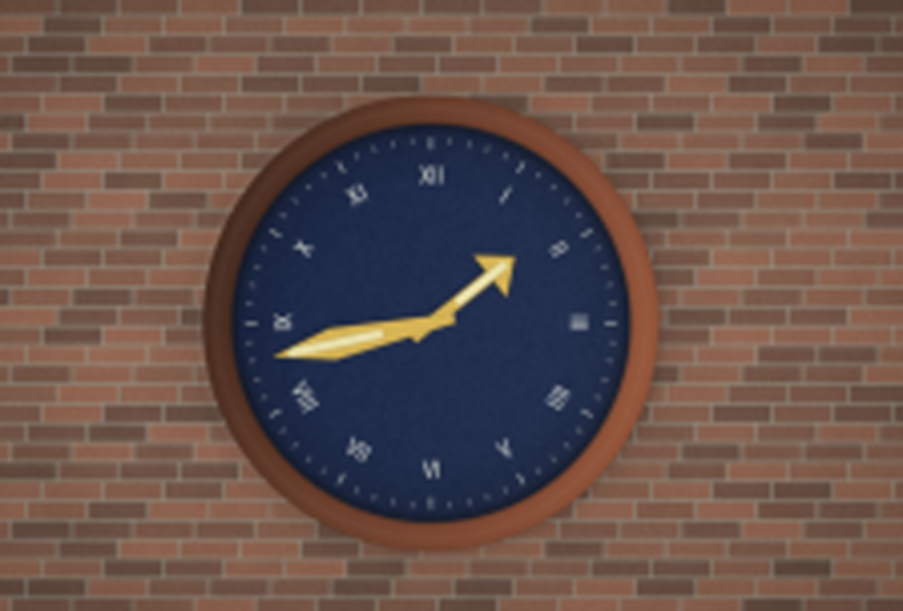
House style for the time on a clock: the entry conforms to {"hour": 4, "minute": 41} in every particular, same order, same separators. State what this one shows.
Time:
{"hour": 1, "minute": 43}
